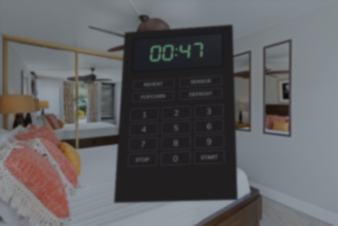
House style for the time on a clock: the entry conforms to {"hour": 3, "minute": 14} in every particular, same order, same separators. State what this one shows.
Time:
{"hour": 0, "minute": 47}
